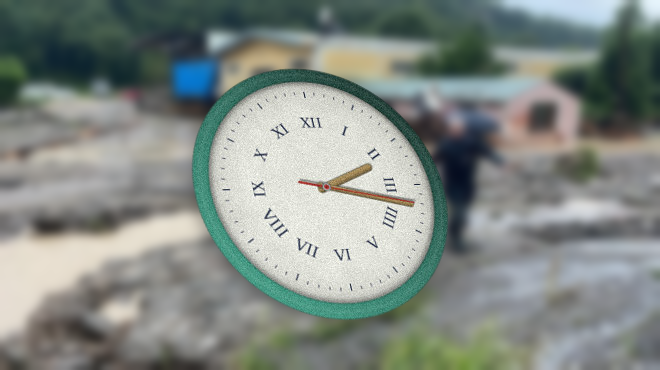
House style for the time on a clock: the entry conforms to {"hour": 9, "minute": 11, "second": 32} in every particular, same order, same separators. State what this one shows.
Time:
{"hour": 2, "minute": 17, "second": 17}
